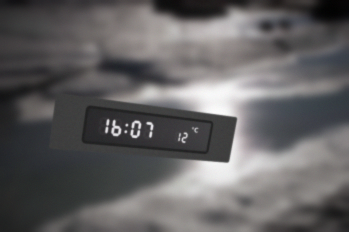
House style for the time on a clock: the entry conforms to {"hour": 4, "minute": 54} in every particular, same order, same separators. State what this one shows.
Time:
{"hour": 16, "minute": 7}
